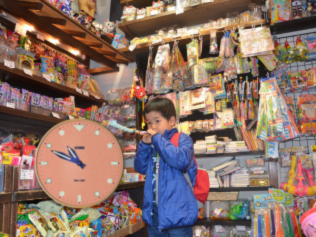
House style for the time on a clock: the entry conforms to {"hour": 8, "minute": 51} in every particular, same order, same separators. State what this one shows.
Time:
{"hour": 10, "minute": 49}
